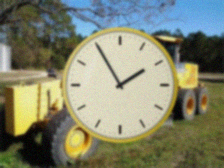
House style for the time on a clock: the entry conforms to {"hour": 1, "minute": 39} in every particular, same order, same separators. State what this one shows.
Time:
{"hour": 1, "minute": 55}
